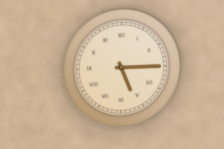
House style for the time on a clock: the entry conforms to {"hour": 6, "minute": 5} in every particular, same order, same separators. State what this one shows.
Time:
{"hour": 5, "minute": 15}
